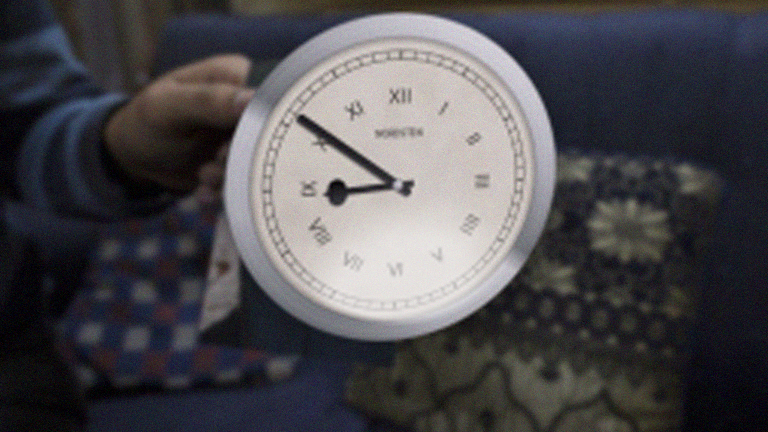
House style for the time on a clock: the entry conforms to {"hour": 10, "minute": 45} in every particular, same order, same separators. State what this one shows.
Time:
{"hour": 8, "minute": 51}
